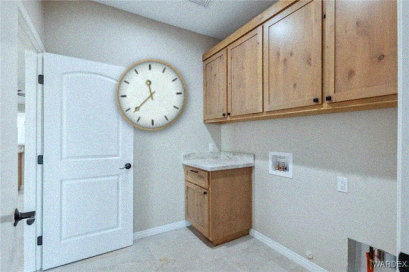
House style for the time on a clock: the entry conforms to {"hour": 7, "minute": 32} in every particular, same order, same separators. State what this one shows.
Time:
{"hour": 11, "minute": 38}
